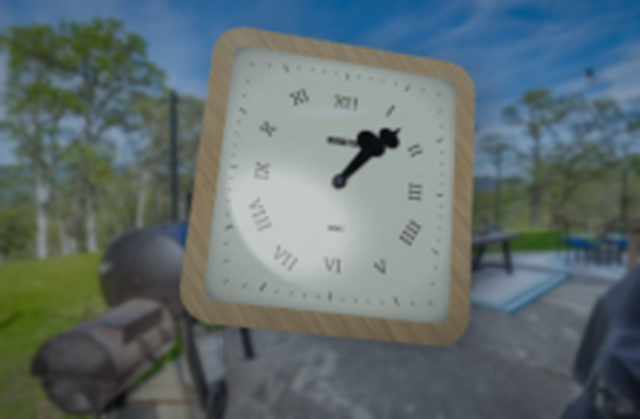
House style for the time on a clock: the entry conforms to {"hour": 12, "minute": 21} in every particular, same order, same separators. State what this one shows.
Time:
{"hour": 1, "minute": 7}
